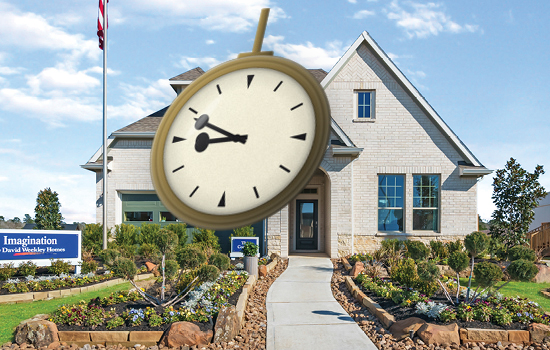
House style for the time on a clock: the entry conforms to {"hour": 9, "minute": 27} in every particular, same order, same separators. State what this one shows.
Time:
{"hour": 8, "minute": 49}
